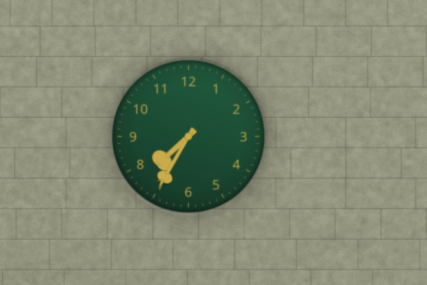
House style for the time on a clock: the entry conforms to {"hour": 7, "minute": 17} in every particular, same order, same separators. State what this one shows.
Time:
{"hour": 7, "minute": 35}
